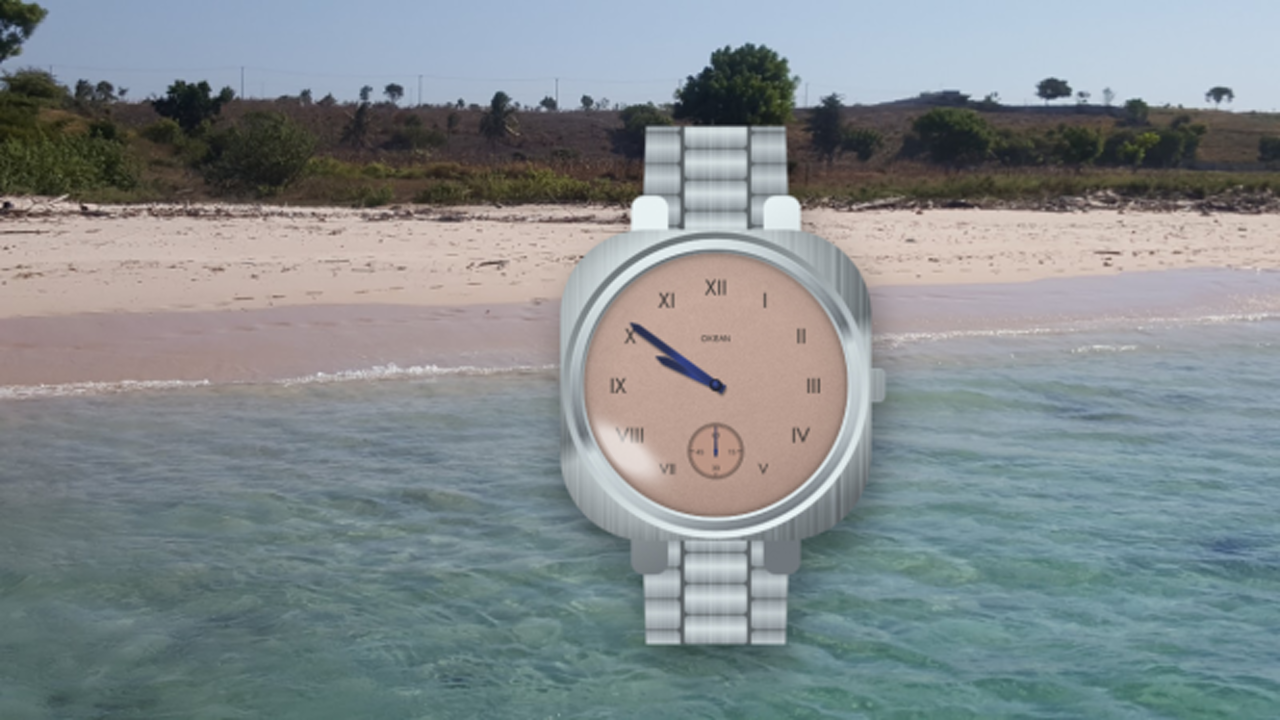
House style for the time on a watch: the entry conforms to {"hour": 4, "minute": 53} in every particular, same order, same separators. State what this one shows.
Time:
{"hour": 9, "minute": 51}
